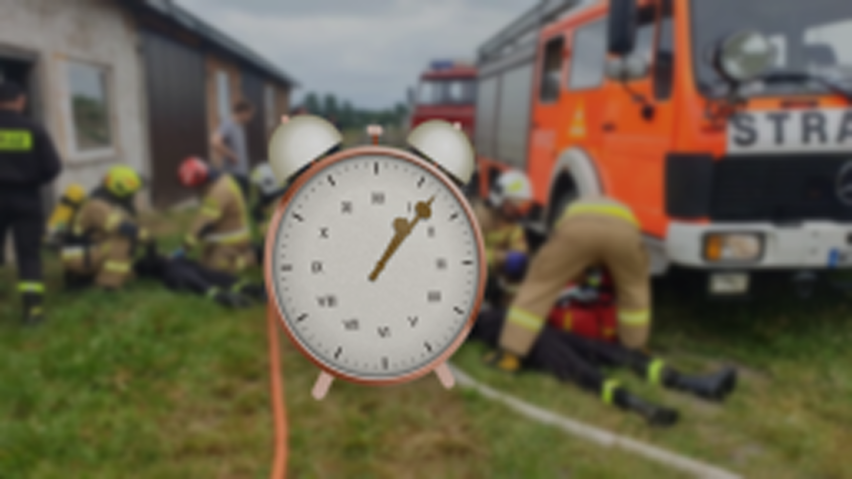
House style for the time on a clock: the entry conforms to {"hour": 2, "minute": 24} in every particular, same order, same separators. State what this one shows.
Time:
{"hour": 1, "minute": 7}
